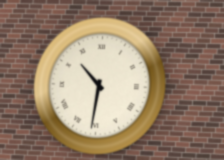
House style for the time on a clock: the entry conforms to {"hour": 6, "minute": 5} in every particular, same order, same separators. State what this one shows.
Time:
{"hour": 10, "minute": 31}
